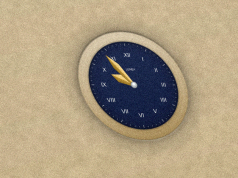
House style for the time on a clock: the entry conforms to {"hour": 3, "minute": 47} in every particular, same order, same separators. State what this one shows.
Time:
{"hour": 9, "minute": 54}
